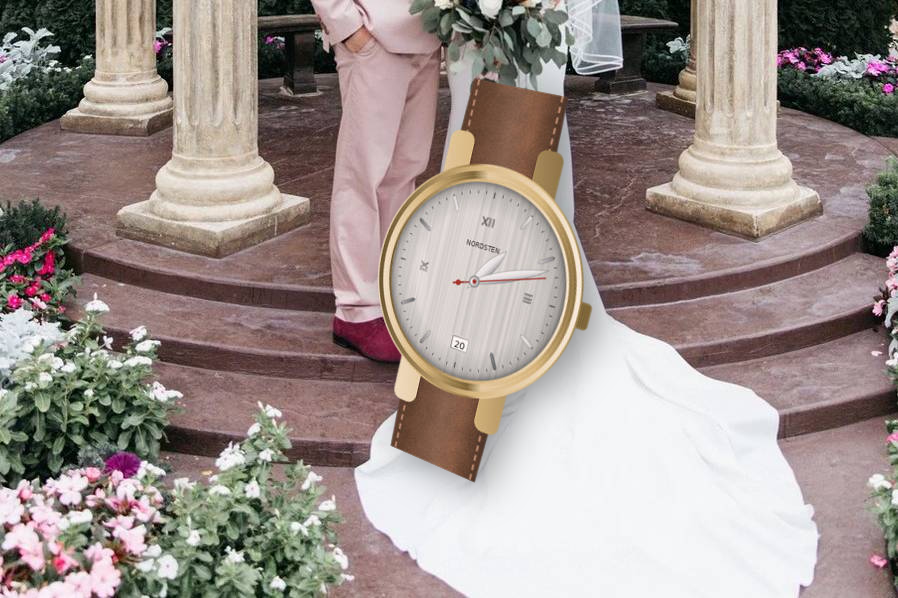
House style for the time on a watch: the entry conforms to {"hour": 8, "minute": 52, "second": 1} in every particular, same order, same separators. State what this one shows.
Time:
{"hour": 1, "minute": 11, "second": 12}
